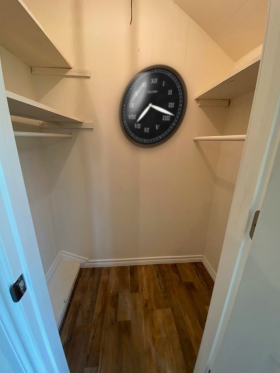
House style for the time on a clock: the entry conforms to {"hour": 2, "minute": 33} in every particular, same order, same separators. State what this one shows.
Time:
{"hour": 7, "minute": 18}
